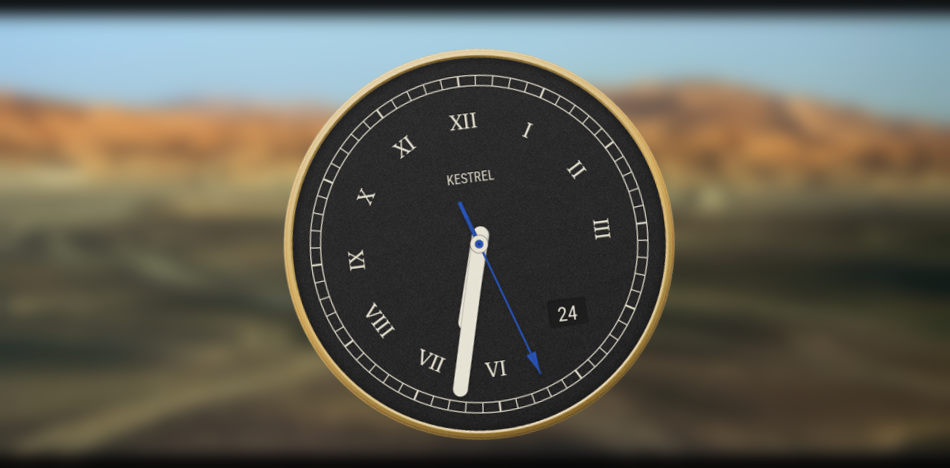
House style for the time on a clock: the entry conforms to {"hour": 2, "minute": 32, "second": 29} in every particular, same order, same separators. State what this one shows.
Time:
{"hour": 6, "minute": 32, "second": 27}
